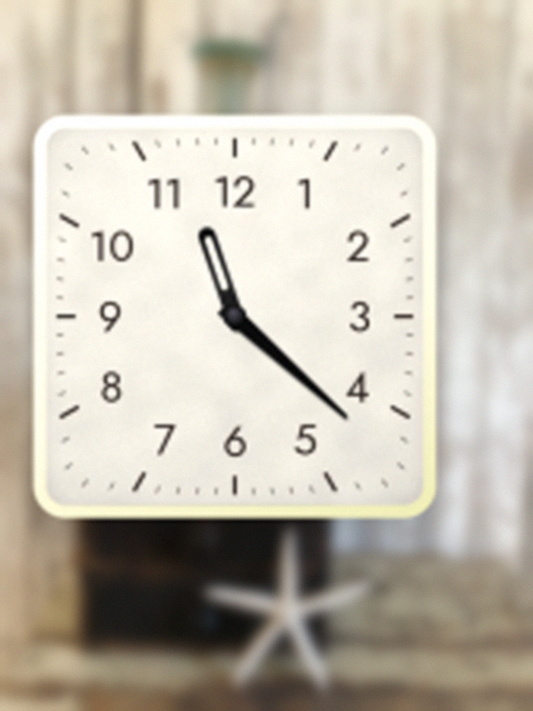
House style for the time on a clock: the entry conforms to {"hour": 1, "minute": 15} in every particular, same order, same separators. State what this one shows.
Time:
{"hour": 11, "minute": 22}
